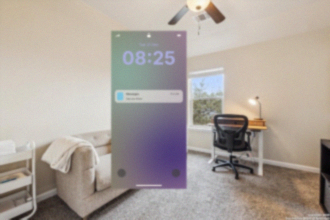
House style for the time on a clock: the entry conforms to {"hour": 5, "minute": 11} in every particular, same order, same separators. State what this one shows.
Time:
{"hour": 8, "minute": 25}
